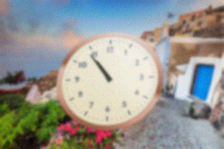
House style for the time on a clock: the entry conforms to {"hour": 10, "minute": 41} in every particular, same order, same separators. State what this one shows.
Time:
{"hour": 10, "minute": 54}
